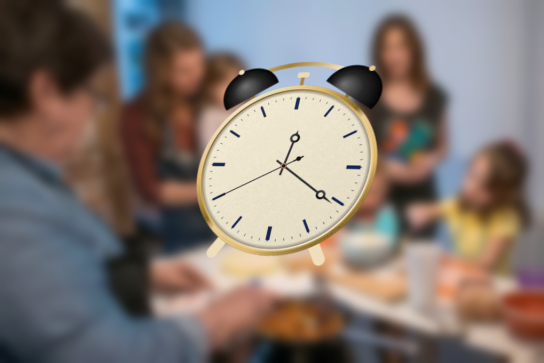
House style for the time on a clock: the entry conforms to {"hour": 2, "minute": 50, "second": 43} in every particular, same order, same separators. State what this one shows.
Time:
{"hour": 12, "minute": 20, "second": 40}
